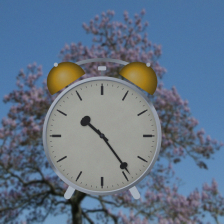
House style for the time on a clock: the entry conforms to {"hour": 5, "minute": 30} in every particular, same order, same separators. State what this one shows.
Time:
{"hour": 10, "minute": 24}
